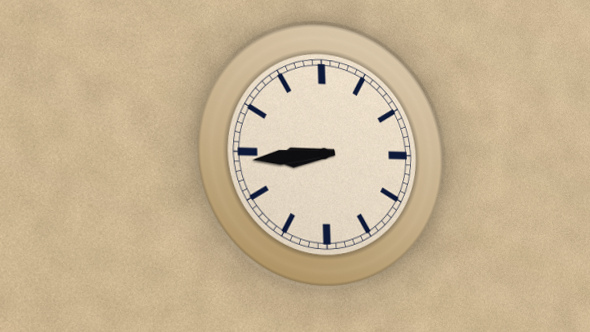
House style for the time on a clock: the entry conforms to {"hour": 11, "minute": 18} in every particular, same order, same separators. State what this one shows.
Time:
{"hour": 8, "minute": 44}
